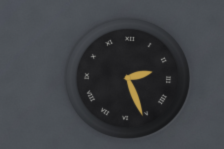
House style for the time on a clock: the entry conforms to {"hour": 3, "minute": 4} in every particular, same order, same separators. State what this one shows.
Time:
{"hour": 2, "minute": 26}
